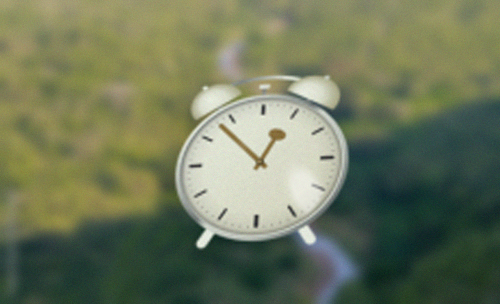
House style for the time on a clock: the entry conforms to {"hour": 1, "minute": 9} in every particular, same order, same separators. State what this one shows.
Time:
{"hour": 12, "minute": 53}
